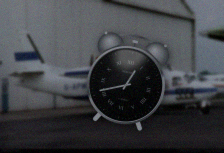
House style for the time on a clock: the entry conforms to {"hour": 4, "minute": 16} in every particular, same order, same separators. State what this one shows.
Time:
{"hour": 12, "minute": 41}
